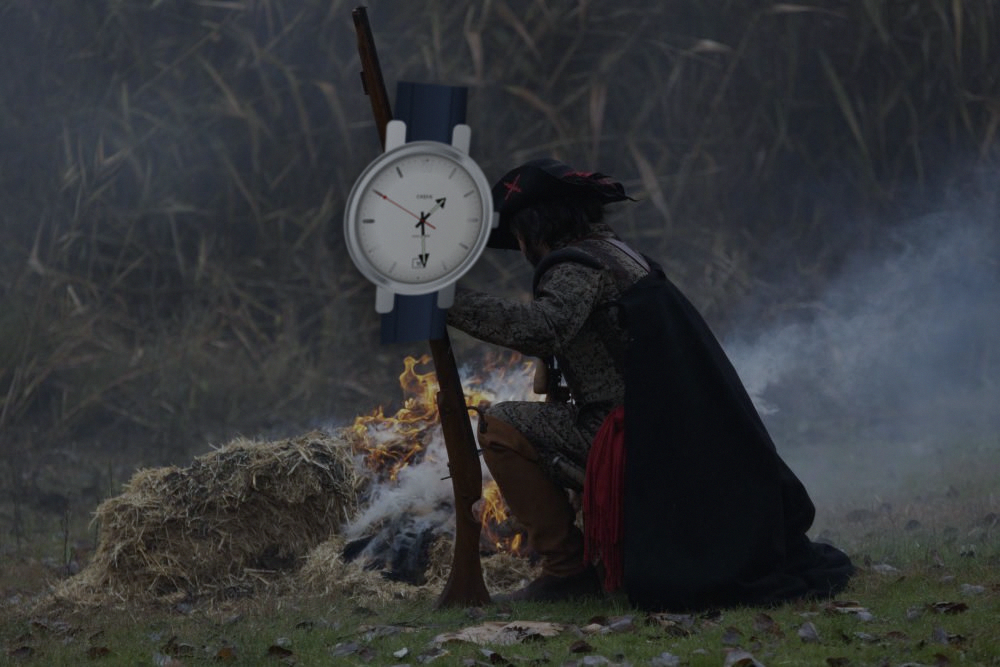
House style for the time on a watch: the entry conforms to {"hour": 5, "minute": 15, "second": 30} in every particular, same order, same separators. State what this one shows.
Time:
{"hour": 1, "minute": 28, "second": 50}
